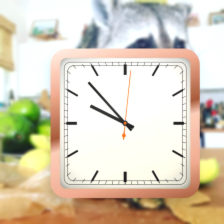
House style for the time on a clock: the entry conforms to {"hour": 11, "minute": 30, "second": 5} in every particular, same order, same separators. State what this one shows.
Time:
{"hour": 9, "minute": 53, "second": 1}
